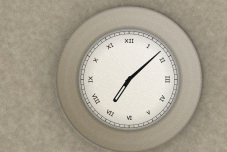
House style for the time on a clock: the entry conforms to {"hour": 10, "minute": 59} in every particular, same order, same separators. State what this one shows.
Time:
{"hour": 7, "minute": 8}
